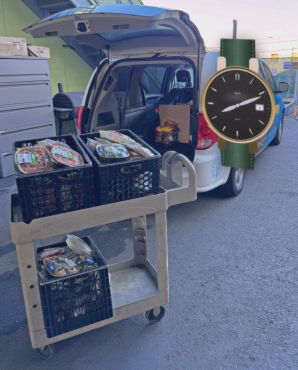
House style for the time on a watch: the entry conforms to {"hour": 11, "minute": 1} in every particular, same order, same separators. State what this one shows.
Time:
{"hour": 8, "minute": 11}
